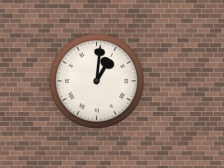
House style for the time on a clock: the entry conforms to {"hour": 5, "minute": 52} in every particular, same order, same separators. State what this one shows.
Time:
{"hour": 1, "minute": 1}
